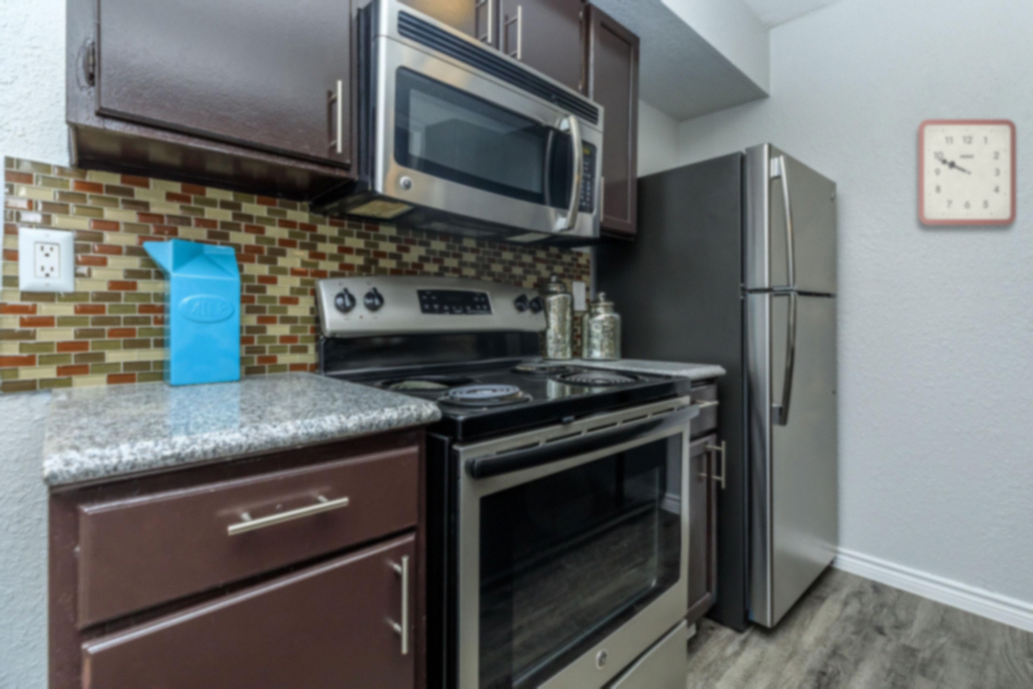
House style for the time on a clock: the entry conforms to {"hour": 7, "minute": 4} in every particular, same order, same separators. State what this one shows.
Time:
{"hour": 9, "minute": 49}
